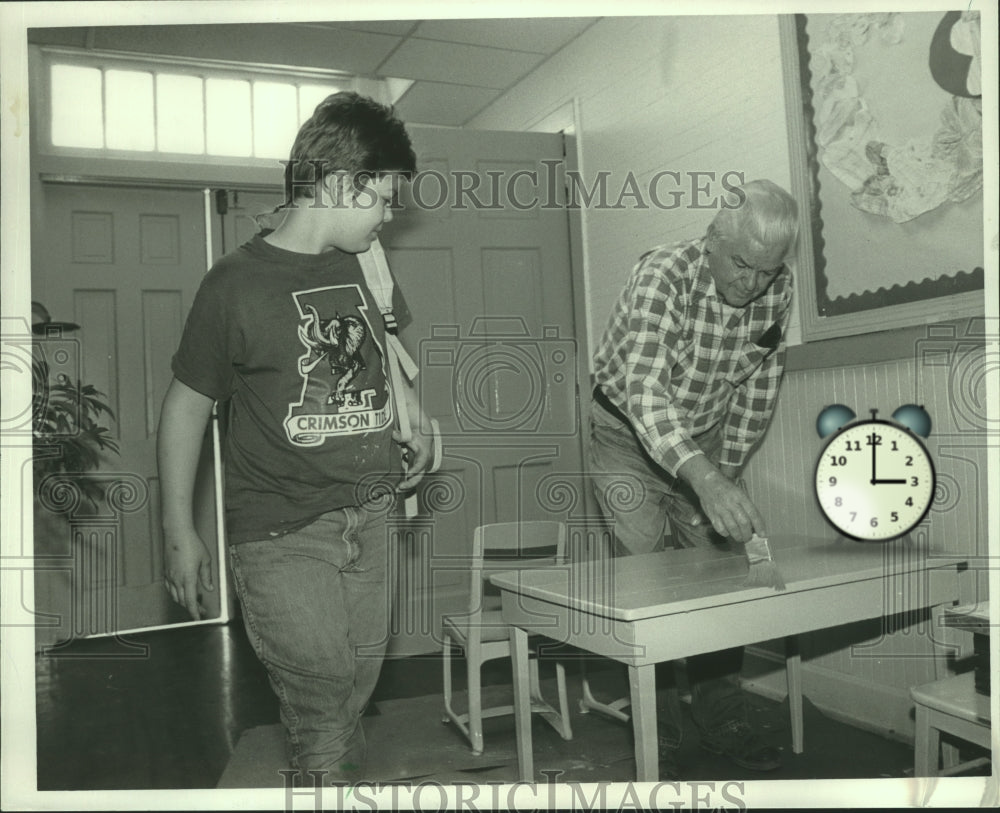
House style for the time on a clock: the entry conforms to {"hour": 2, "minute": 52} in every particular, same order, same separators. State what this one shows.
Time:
{"hour": 3, "minute": 0}
